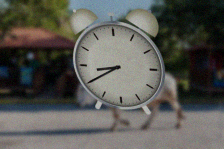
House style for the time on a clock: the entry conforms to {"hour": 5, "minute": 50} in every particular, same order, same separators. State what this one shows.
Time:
{"hour": 8, "minute": 40}
